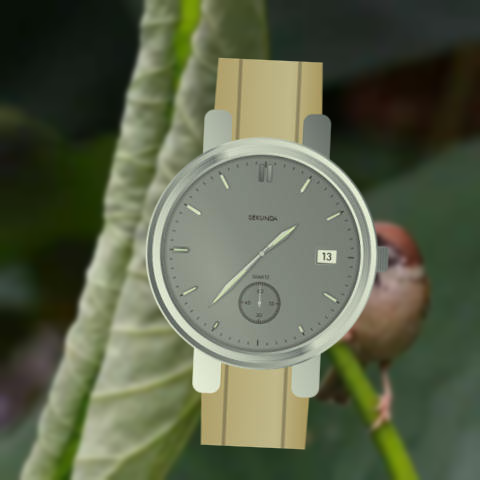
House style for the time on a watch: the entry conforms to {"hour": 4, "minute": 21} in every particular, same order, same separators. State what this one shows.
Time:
{"hour": 1, "minute": 37}
